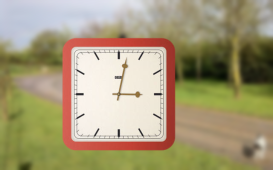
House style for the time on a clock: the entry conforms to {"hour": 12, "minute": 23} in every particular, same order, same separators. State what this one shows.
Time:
{"hour": 3, "minute": 2}
